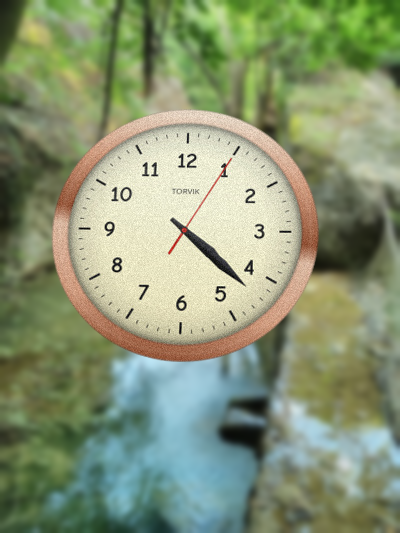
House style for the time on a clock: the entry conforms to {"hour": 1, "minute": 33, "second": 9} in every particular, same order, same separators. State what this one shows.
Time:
{"hour": 4, "minute": 22, "second": 5}
